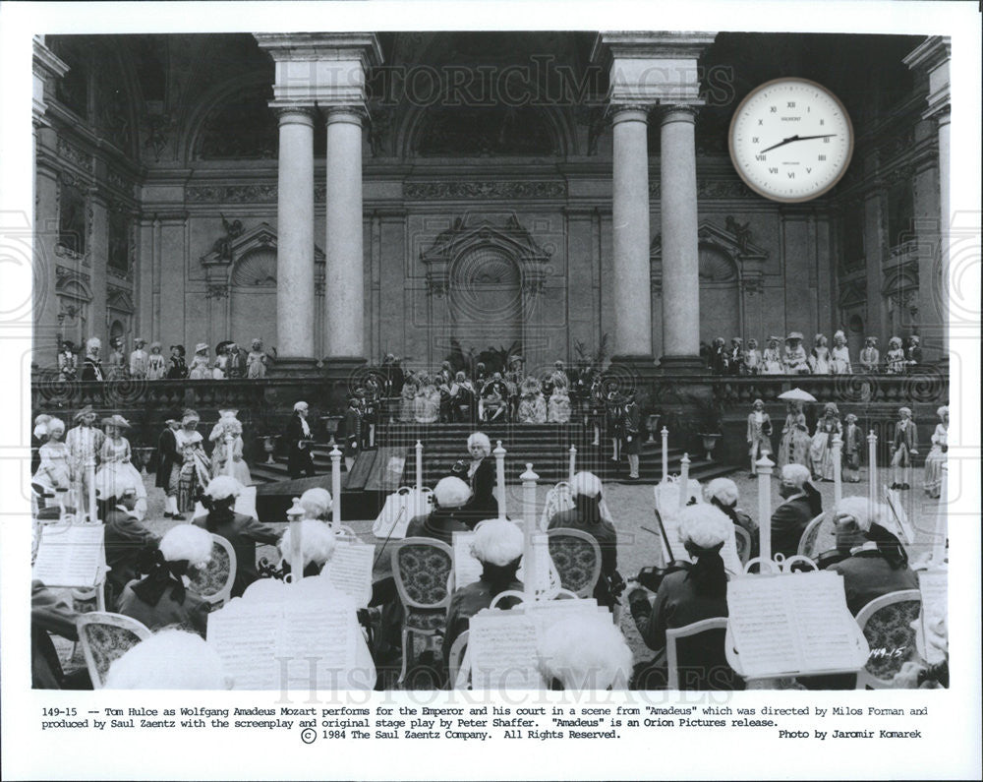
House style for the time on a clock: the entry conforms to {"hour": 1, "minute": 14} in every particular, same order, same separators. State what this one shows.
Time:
{"hour": 8, "minute": 14}
